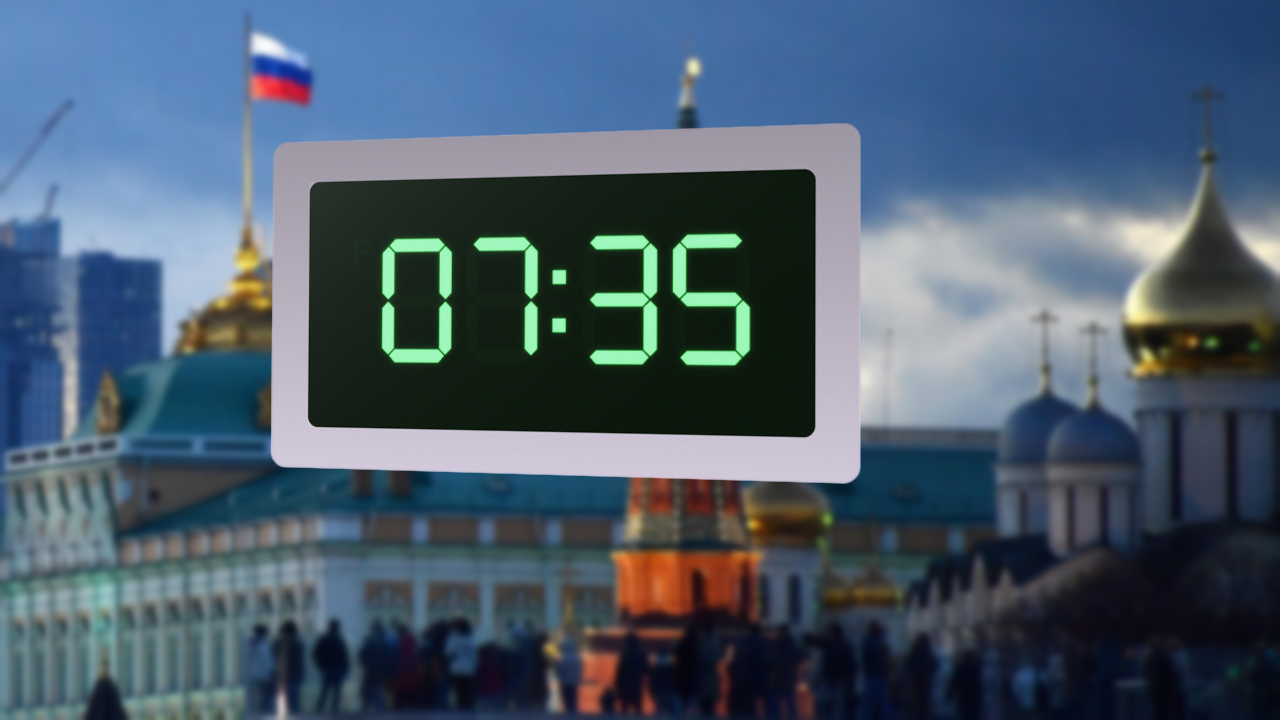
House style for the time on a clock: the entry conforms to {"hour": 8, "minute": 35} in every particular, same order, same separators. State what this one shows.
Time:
{"hour": 7, "minute": 35}
